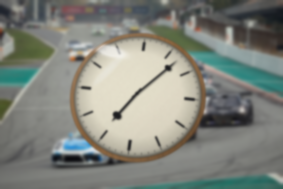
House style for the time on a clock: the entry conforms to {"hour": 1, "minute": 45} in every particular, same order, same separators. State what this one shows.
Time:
{"hour": 7, "minute": 7}
